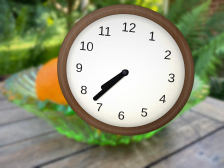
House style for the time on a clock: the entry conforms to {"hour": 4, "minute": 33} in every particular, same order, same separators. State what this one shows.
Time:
{"hour": 7, "minute": 37}
